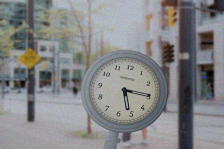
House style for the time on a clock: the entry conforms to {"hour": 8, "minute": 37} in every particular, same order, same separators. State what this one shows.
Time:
{"hour": 5, "minute": 15}
